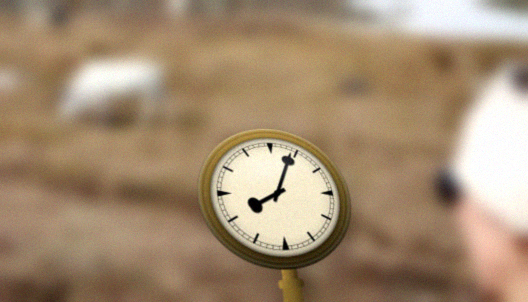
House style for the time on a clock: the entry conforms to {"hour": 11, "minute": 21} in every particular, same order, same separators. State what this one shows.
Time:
{"hour": 8, "minute": 4}
